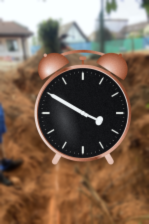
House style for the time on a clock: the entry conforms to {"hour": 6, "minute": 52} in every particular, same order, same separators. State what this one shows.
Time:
{"hour": 3, "minute": 50}
